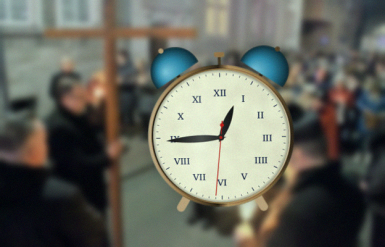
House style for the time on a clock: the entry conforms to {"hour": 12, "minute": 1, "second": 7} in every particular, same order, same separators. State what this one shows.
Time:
{"hour": 12, "minute": 44, "second": 31}
